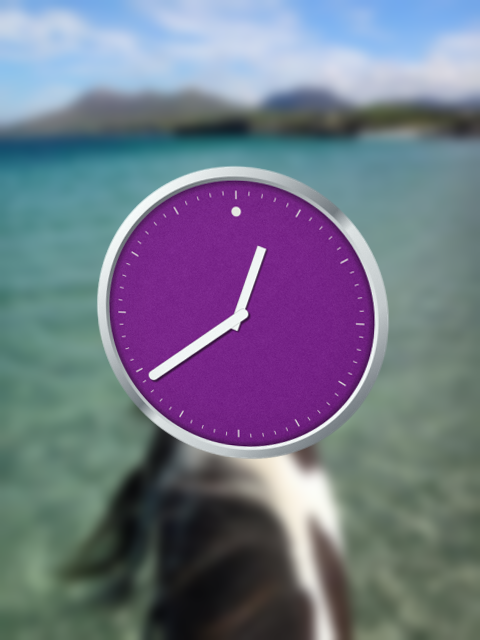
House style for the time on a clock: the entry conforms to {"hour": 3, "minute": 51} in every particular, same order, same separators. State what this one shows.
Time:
{"hour": 12, "minute": 39}
